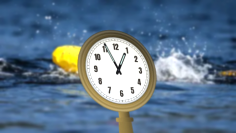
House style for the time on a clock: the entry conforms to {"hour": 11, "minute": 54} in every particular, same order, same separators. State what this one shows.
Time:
{"hour": 12, "minute": 56}
